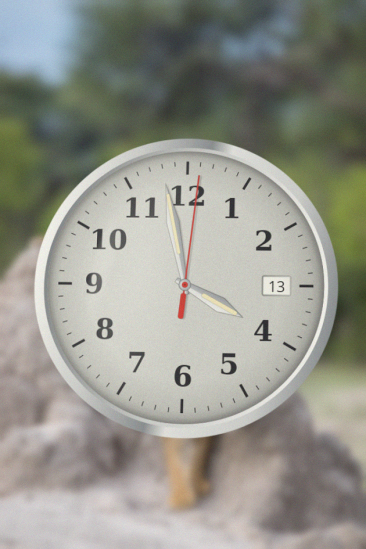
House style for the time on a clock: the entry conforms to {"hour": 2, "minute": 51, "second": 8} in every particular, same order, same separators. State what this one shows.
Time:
{"hour": 3, "minute": 58, "second": 1}
